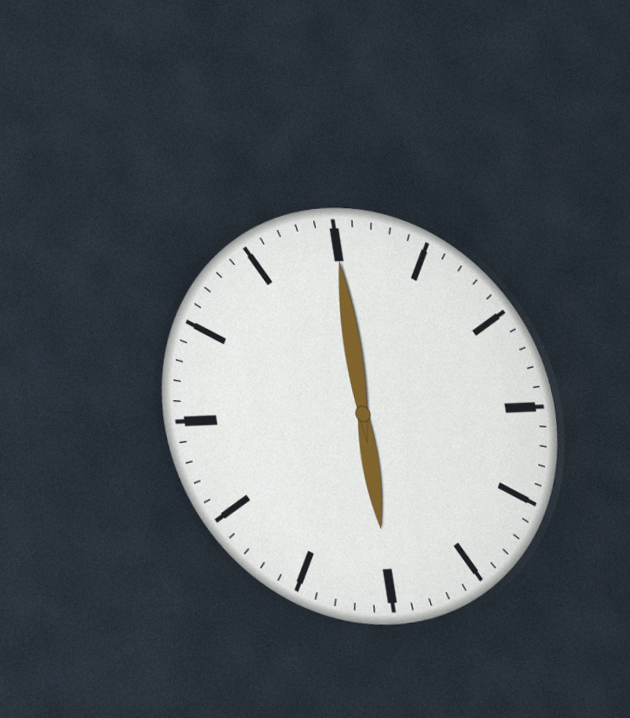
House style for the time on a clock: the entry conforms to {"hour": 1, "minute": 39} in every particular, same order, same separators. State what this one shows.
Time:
{"hour": 6, "minute": 0}
